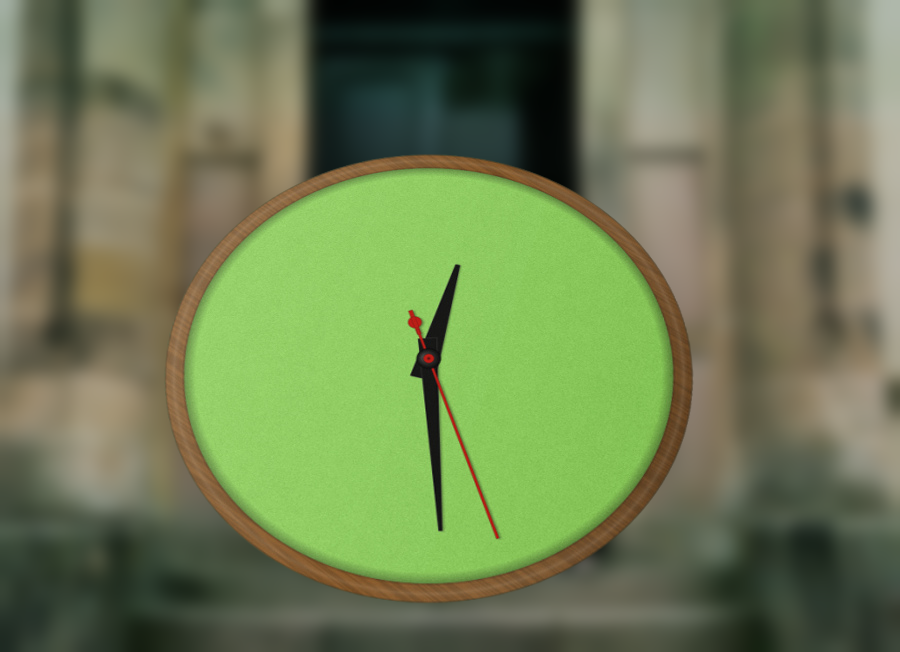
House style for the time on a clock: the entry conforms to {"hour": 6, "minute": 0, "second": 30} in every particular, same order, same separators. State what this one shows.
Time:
{"hour": 12, "minute": 29, "second": 27}
